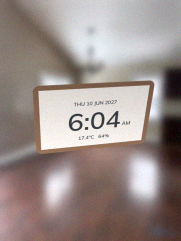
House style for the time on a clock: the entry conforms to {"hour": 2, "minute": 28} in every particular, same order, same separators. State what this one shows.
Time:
{"hour": 6, "minute": 4}
